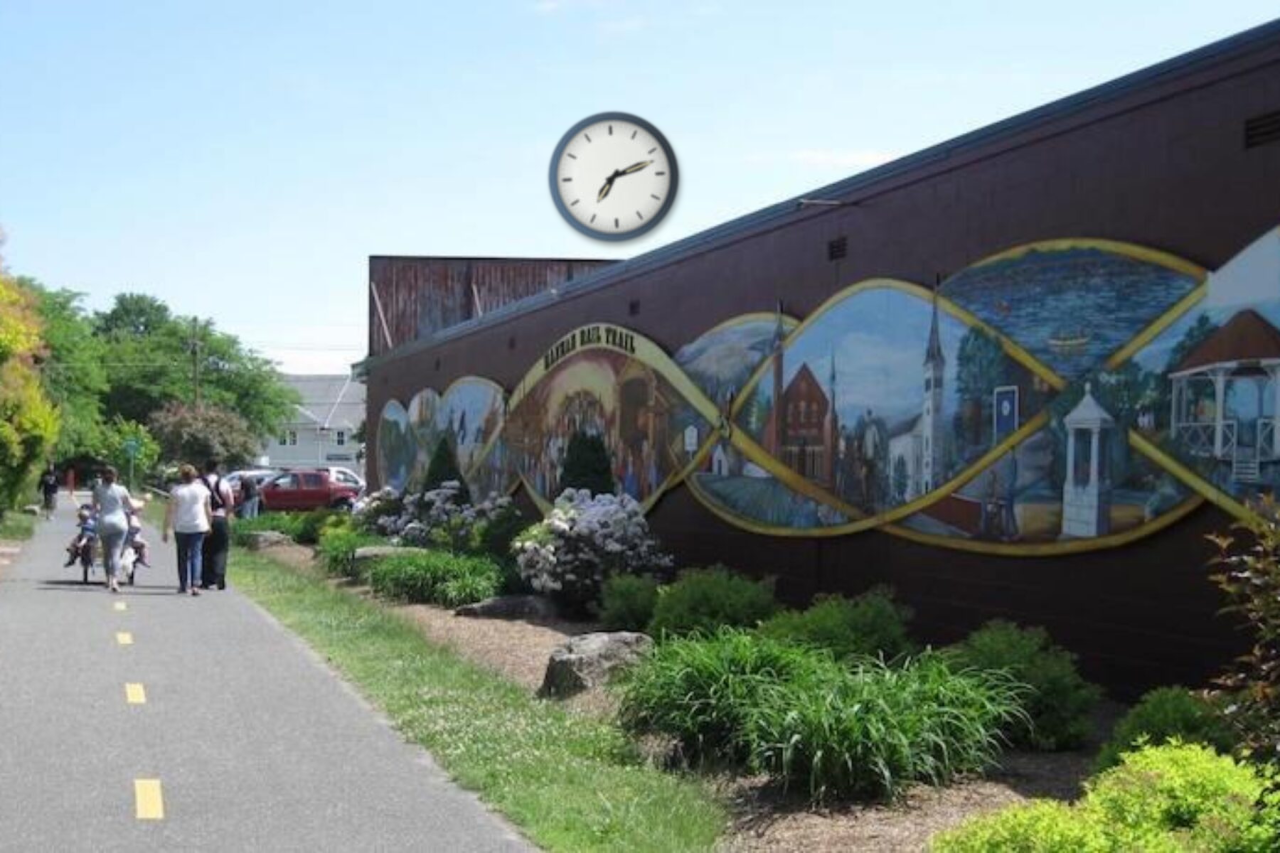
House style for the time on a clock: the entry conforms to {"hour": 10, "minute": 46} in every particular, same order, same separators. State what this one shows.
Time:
{"hour": 7, "minute": 12}
